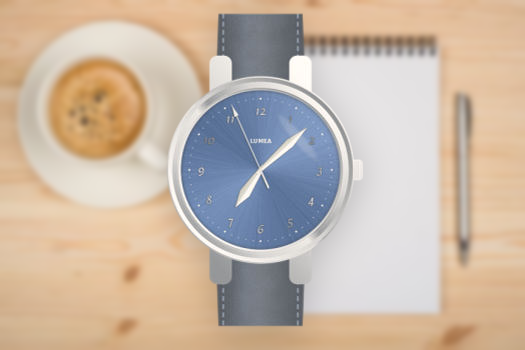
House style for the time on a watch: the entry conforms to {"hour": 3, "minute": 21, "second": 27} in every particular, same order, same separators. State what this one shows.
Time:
{"hour": 7, "minute": 7, "second": 56}
